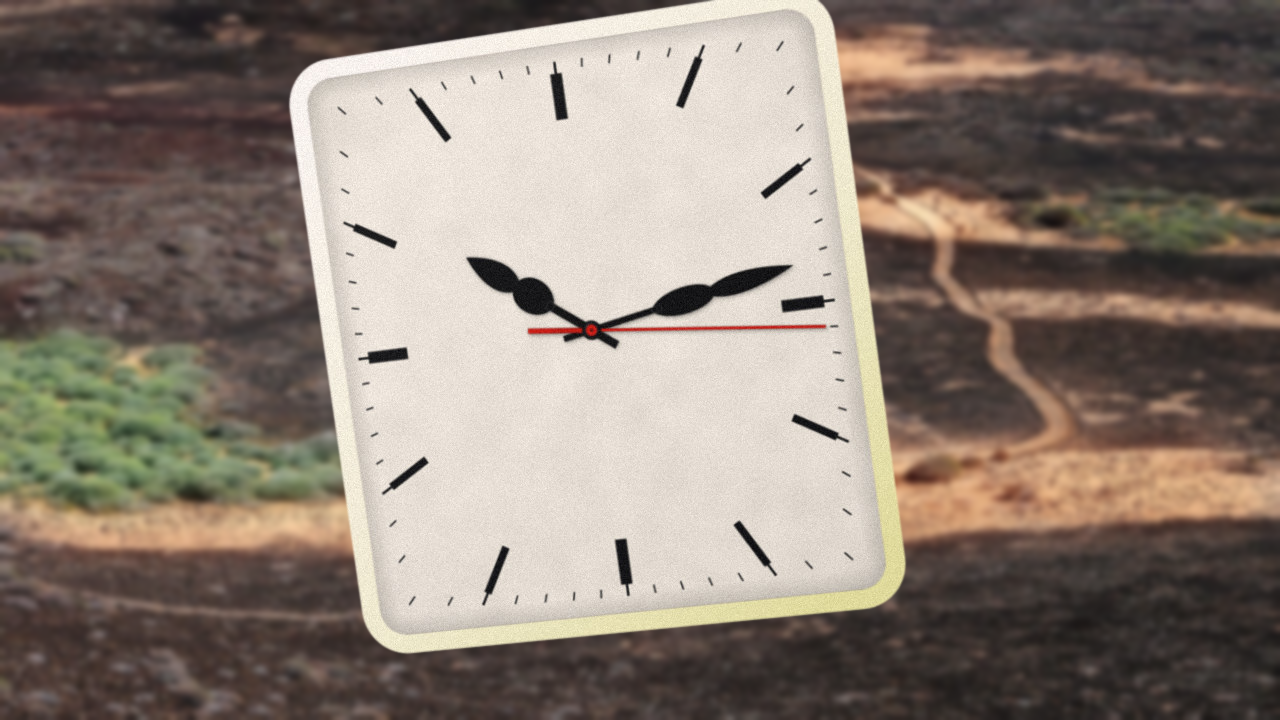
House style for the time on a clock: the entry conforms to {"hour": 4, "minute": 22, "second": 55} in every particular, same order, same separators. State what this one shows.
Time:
{"hour": 10, "minute": 13, "second": 16}
